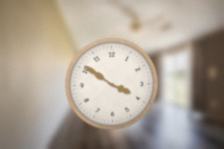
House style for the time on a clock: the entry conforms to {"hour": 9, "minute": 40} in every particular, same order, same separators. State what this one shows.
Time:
{"hour": 3, "minute": 51}
